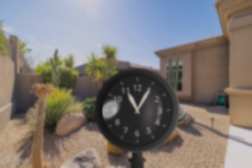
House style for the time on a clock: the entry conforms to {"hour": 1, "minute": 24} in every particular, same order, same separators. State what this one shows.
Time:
{"hour": 11, "minute": 5}
